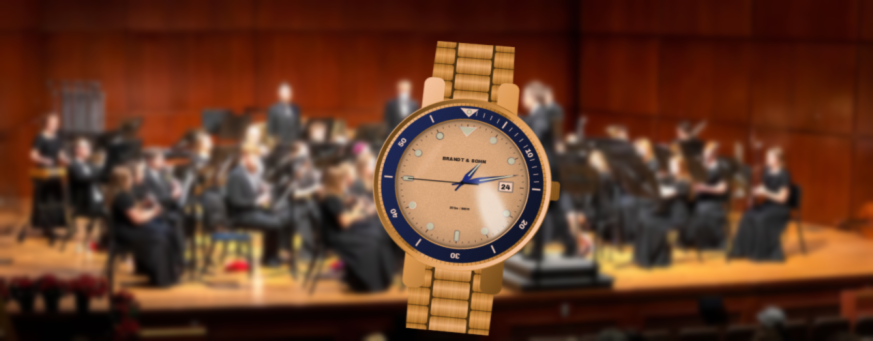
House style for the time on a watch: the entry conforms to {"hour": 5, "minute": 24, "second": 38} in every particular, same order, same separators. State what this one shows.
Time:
{"hour": 1, "minute": 12, "second": 45}
